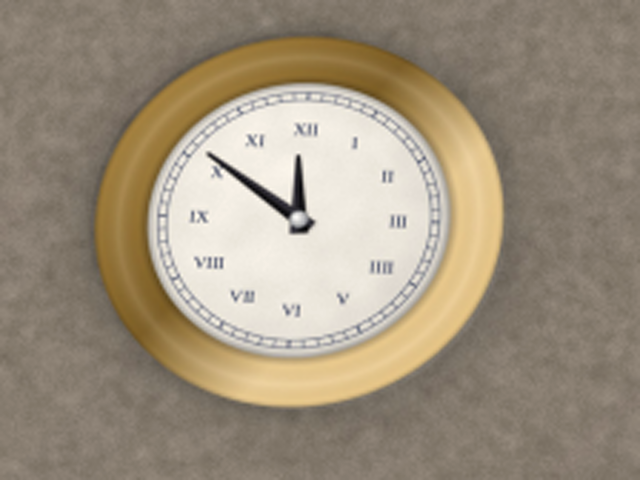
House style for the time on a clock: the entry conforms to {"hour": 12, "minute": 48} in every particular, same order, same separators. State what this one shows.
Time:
{"hour": 11, "minute": 51}
